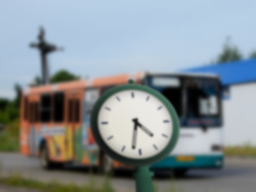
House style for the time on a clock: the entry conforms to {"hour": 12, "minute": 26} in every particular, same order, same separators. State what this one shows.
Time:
{"hour": 4, "minute": 32}
